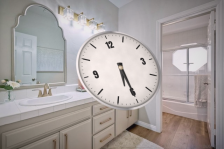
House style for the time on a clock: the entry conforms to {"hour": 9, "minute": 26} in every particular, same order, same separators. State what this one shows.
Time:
{"hour": 6, "minute": 30}
